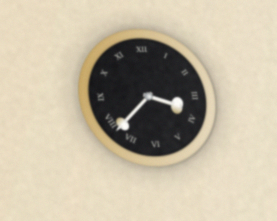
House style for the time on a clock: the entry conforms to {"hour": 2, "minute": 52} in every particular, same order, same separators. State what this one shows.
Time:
{"hour": 3, "minute": 38}
